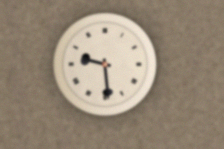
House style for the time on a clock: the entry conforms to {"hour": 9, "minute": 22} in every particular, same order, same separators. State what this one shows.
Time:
{"hour": 9, "minute": 29}
